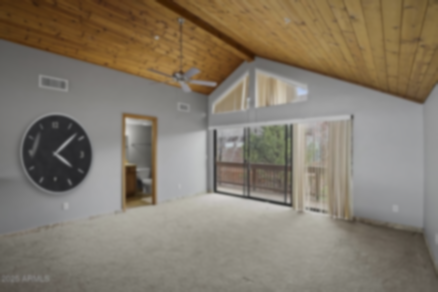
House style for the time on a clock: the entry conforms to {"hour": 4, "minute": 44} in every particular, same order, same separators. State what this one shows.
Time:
{"hour": 4, "minute": 8}
